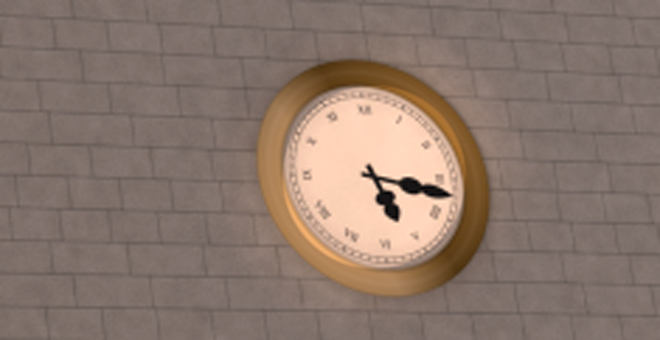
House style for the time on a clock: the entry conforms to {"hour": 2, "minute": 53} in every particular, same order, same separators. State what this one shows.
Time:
{"hour": 5, "minute": 17}
